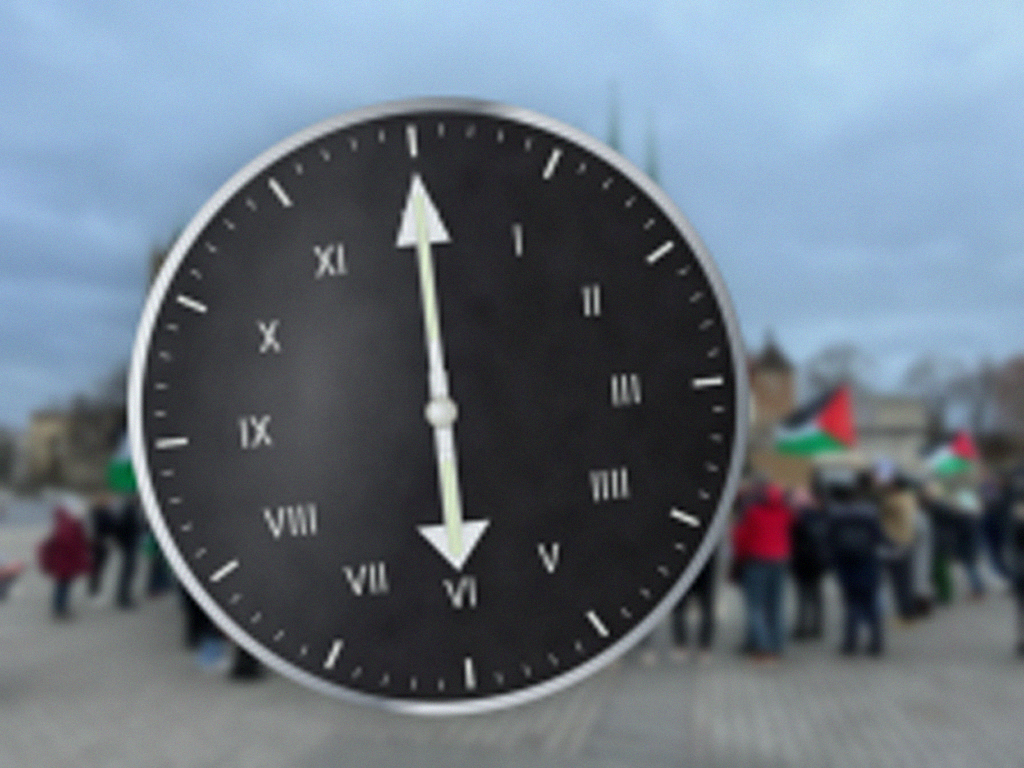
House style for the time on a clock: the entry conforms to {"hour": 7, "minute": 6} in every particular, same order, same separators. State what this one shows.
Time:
{"hour": 6, "minute": 0}
